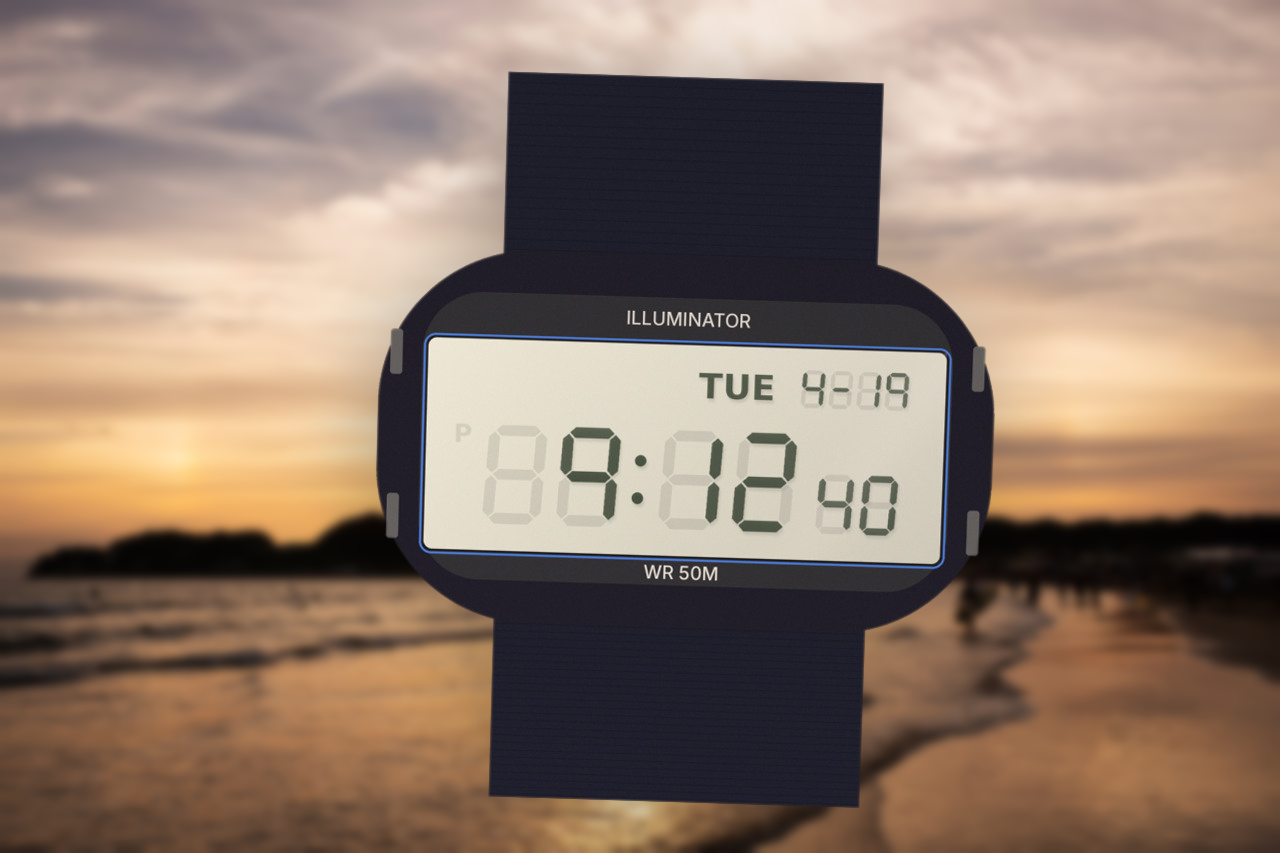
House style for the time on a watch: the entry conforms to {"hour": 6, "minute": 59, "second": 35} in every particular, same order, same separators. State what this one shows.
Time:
{"hour": 9, "minute": 12, "second": 40}
